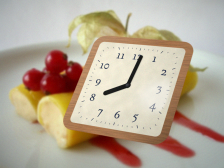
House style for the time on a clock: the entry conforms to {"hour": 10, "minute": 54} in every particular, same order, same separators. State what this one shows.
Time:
{"hour": 8, "minute": 1}
